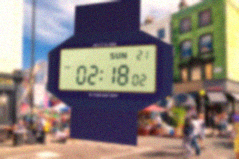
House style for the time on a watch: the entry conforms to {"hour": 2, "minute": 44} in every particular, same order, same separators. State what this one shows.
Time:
{"hour": 2, "minute": 18}
